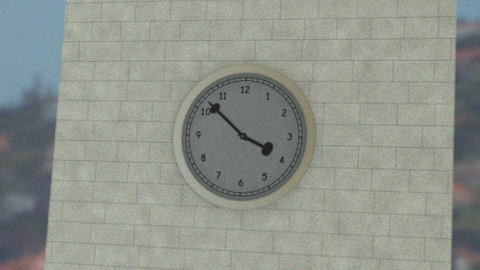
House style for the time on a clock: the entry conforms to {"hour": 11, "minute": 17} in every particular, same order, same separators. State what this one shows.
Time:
{"hour": 3, "minute": 52}
